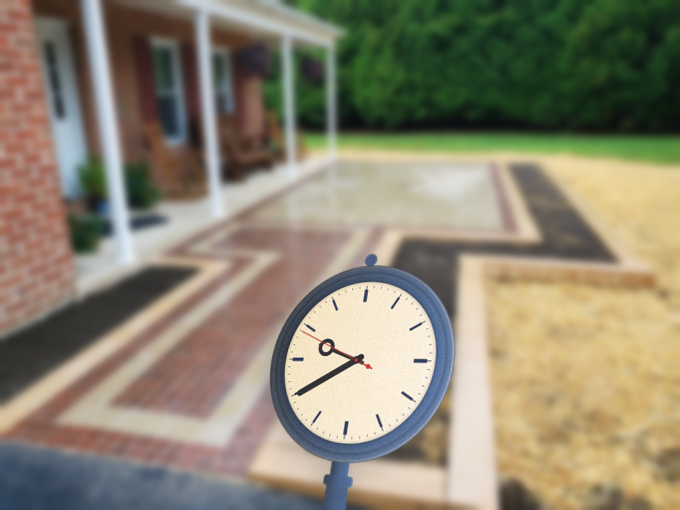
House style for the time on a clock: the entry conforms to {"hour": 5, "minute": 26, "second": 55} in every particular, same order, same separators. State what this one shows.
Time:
{"hour": 9, "minute": 39, "second": 49}
